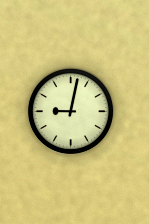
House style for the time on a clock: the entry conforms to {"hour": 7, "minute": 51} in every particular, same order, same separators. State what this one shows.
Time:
{"hour": 9, "minute": 2}
